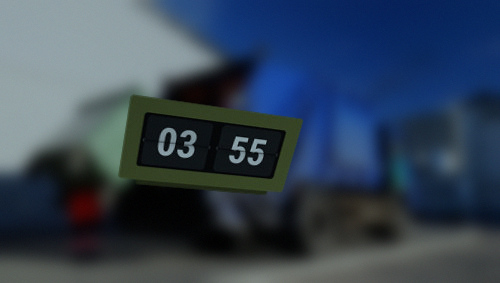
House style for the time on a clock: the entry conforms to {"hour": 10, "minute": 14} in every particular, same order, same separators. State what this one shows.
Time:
{"hour": 3, "minute": 55}
